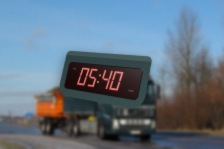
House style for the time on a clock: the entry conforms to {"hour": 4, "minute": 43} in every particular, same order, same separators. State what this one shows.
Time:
{"hour": 5, "minute": 40}
